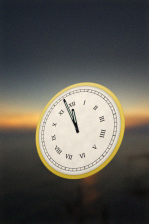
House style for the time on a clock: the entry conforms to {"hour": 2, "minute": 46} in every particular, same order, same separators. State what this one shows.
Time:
{"hour": 11, "minute": 58}
